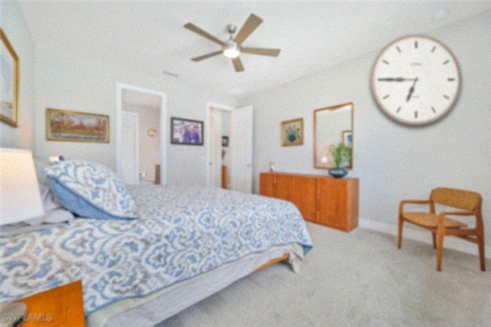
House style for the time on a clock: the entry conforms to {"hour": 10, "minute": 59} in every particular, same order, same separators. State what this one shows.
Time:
{"hour": 6, "minute": 45}
